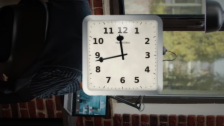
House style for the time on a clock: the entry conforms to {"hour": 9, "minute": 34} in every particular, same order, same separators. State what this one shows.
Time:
{"hour": 11, "minute": 43}
